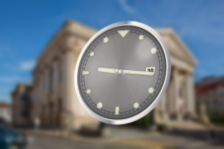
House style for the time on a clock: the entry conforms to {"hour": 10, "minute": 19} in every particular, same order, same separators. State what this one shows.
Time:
{"hour": 9, "minute": 16}
